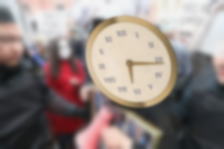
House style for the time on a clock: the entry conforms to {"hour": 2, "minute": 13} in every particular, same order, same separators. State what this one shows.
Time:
{"hour": 6, "minute": 16}
